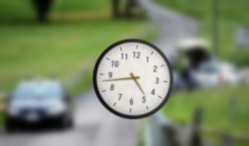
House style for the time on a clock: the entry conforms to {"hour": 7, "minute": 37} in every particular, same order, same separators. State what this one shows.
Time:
{"hour": 4, "minute": 43}
